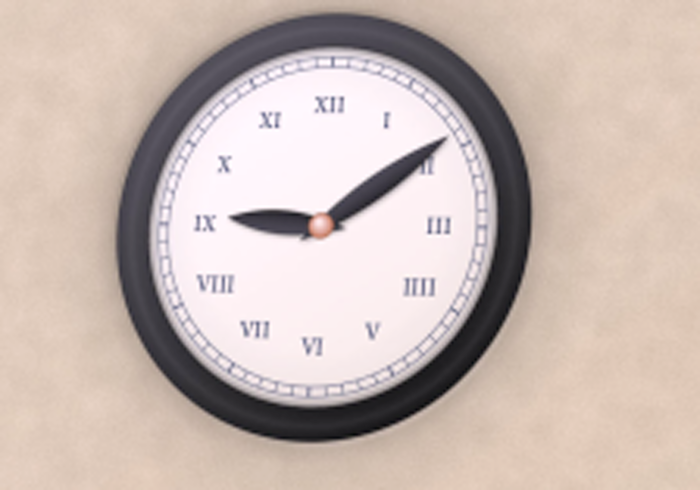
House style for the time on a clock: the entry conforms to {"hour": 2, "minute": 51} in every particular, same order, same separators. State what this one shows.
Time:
{"hour": 9, "minute": 9}
